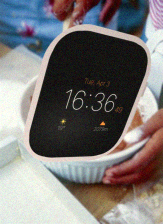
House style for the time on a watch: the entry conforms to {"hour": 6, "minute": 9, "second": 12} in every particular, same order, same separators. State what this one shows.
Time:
{"hour": 16, "minute": 36, "second": 49}
